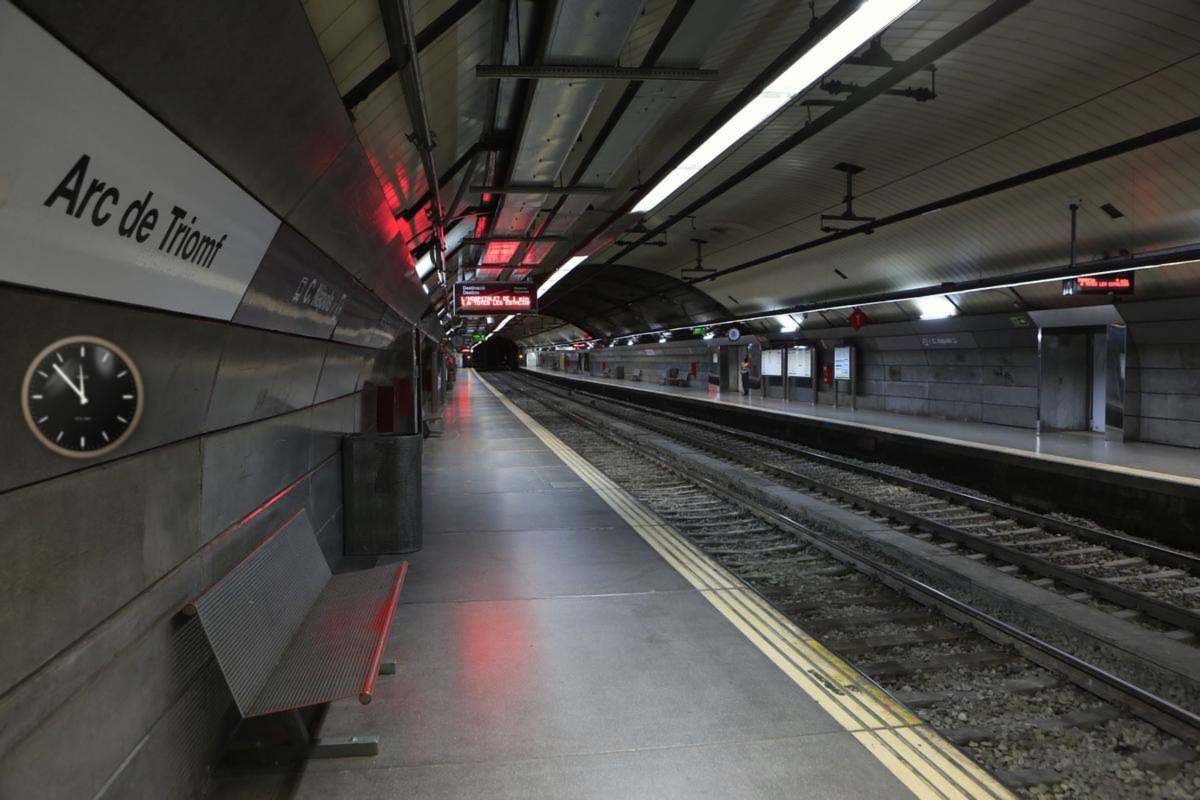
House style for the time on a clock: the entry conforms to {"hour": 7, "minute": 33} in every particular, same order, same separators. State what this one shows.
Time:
{"hour": 11, "minute": 53}
